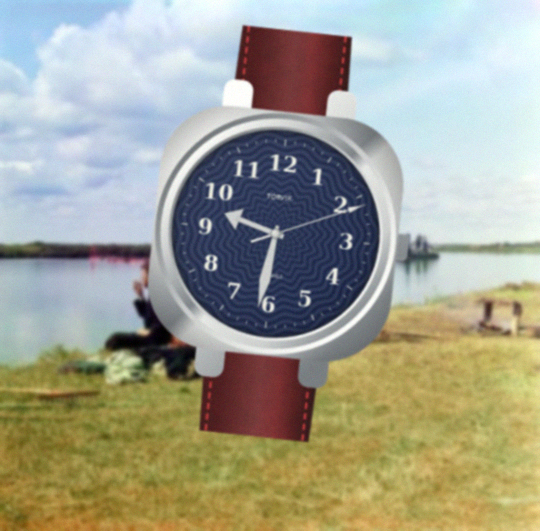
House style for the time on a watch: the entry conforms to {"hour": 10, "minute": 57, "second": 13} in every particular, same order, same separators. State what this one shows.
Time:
{"hour": 9, "minute": 31, "second": 11}
